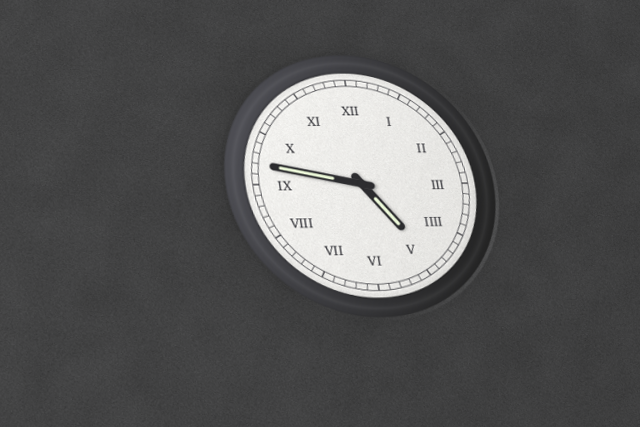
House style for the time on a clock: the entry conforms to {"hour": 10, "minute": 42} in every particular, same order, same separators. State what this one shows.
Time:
{"hour": 4, "minute": 47}
